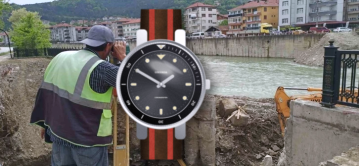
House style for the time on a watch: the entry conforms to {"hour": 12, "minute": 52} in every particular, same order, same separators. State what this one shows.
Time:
{"hour": 1, "minute": 50}
